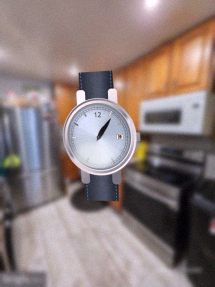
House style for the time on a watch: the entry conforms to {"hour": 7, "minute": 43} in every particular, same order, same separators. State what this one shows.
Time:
{"hour": 1, "minute": 6}
